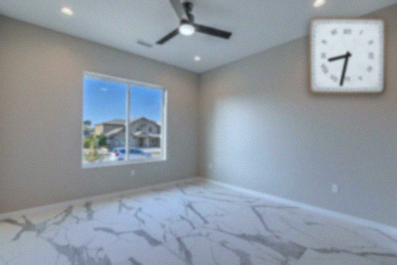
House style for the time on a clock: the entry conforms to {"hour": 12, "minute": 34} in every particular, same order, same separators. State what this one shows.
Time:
{"hour": 8, "minute": 32}
